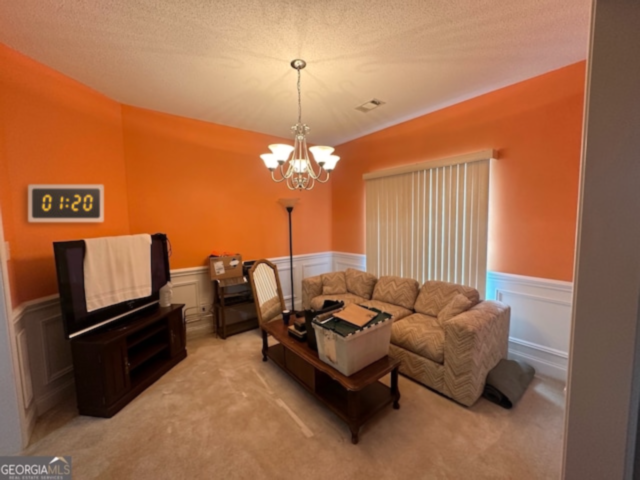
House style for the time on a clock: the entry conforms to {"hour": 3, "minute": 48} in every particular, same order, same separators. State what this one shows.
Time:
{"hour": 1, "minute": 20}
